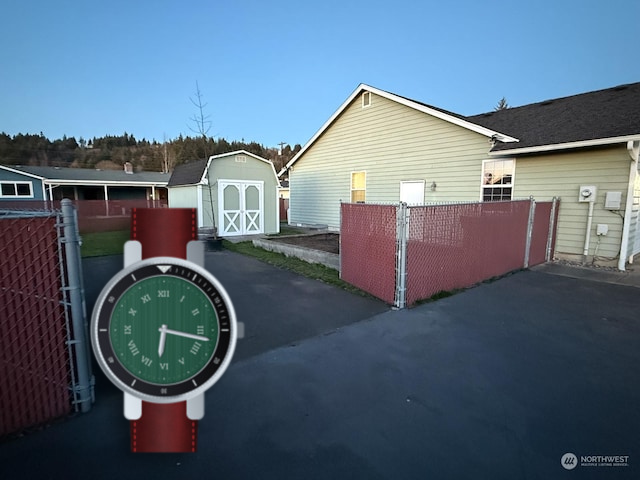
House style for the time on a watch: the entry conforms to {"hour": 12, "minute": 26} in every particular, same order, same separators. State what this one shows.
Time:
{"hour": 6, "minute": 17}
